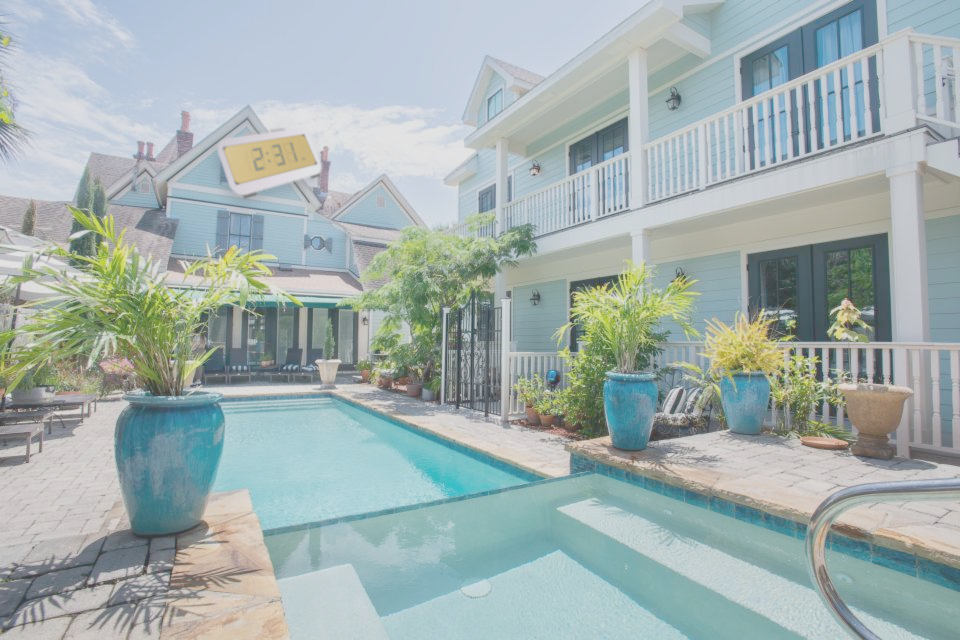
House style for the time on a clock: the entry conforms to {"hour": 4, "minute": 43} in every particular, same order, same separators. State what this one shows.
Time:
{"hour": 2, "minute": 31}
